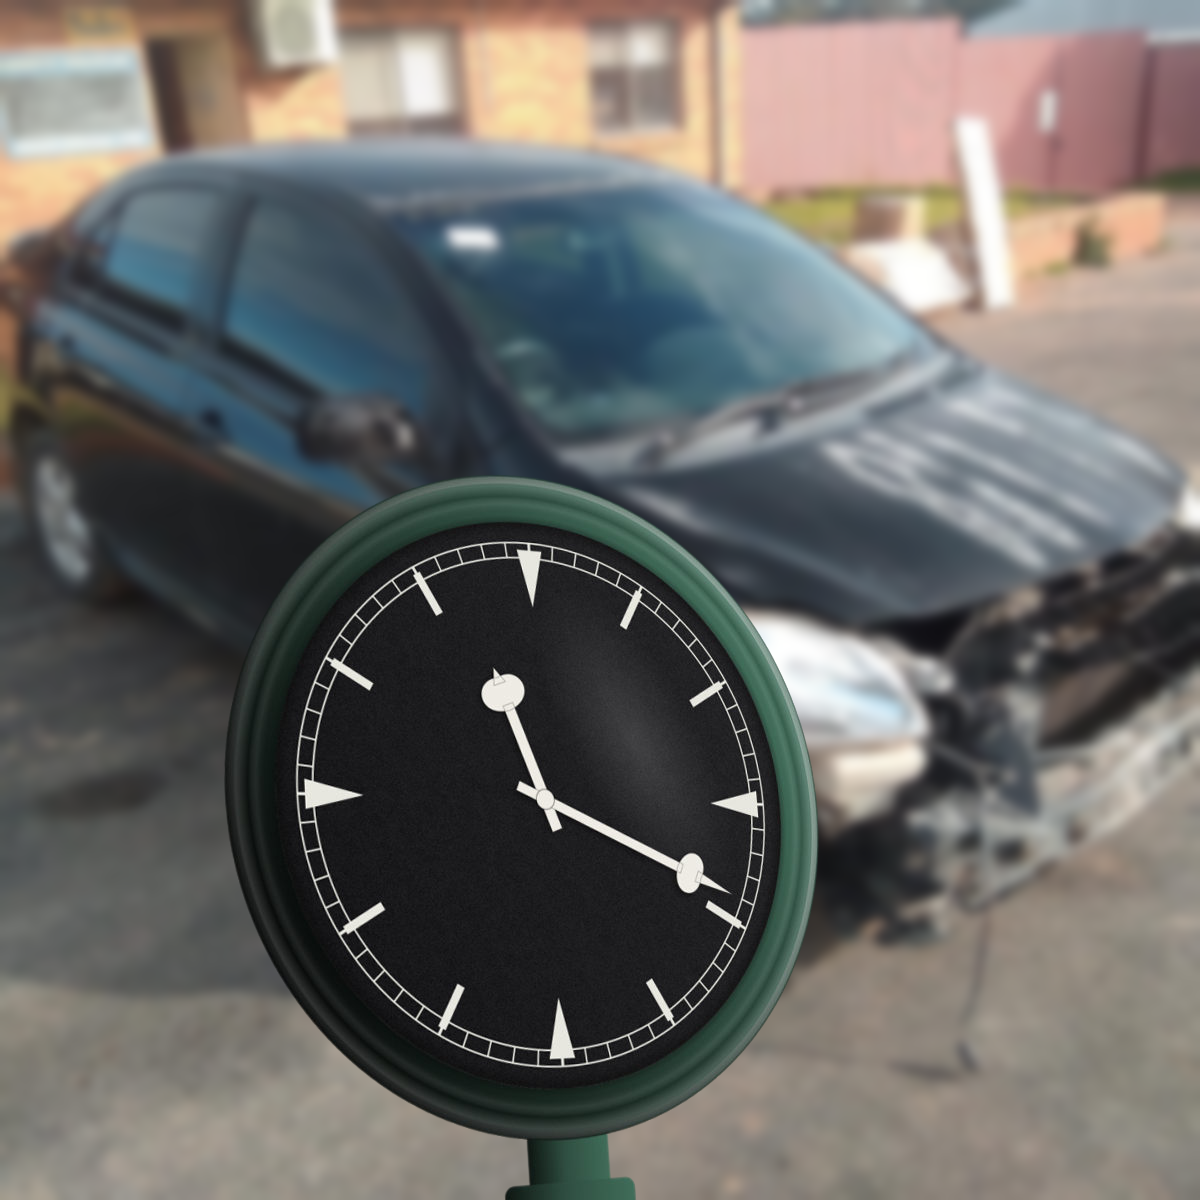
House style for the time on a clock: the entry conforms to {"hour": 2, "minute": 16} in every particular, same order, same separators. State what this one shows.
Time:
{"hour": 11, "minute": 19}
